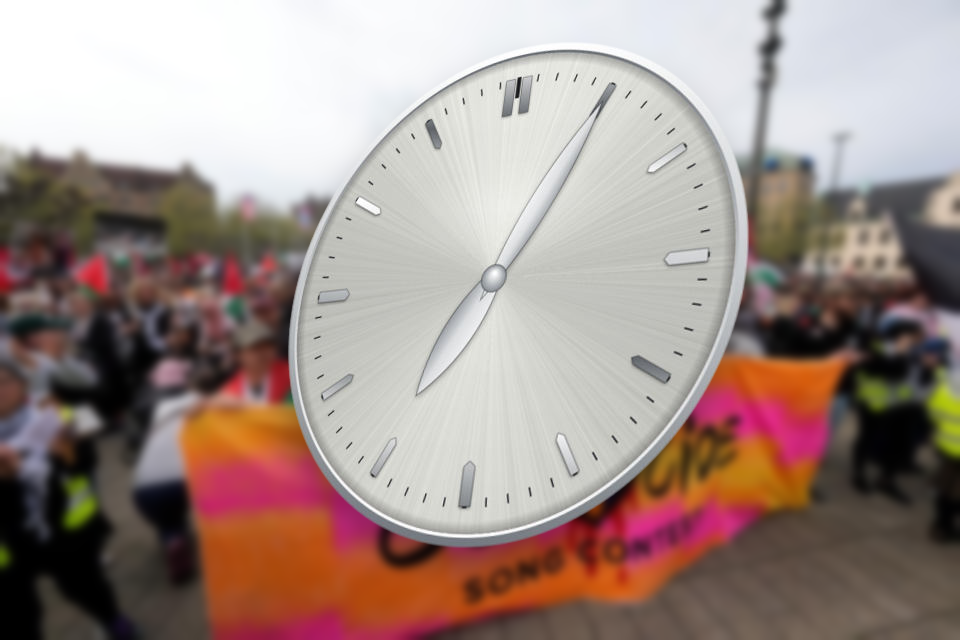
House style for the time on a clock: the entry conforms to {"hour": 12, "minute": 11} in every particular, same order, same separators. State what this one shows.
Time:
{"hour": 7, "minute": 5}
